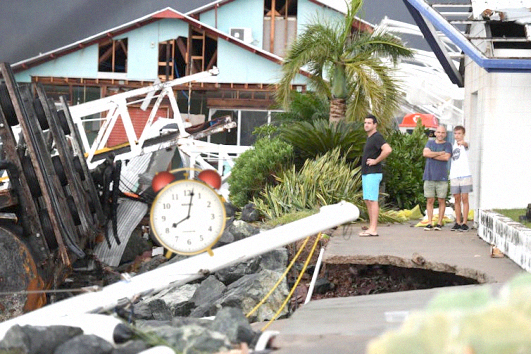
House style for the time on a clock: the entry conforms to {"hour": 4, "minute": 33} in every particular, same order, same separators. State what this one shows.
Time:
{"hour": 8, "minute": 2}
